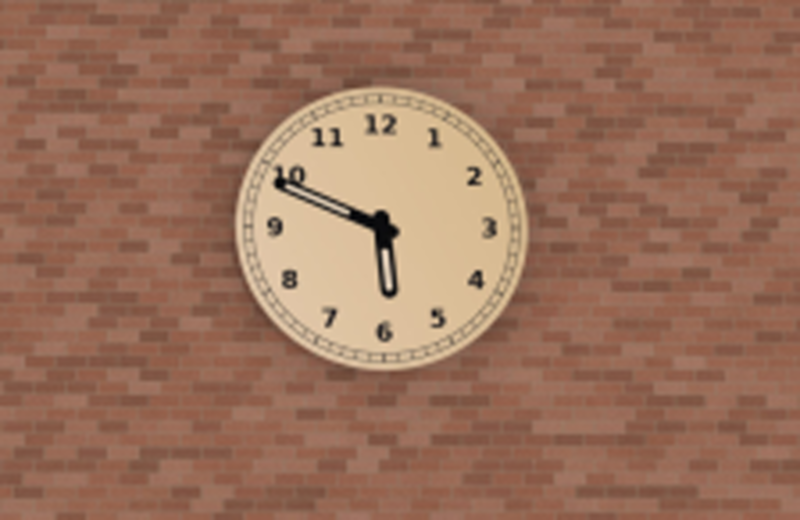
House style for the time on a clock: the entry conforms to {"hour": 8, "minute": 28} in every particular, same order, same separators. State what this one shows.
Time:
{"hour": 5, "minute": 49}
